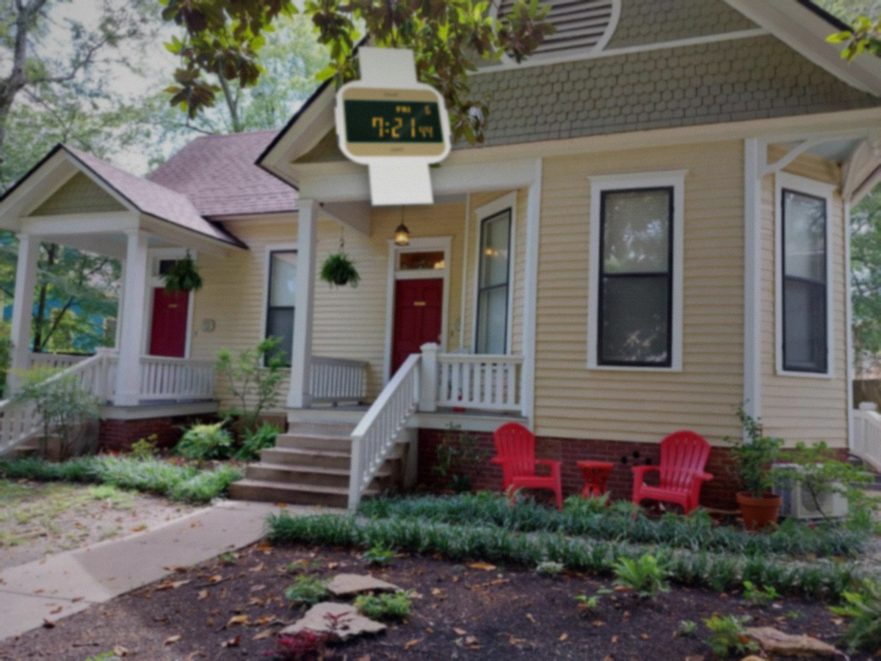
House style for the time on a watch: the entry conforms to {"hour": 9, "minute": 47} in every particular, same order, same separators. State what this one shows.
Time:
{"hour": 7, "minute": 21}
